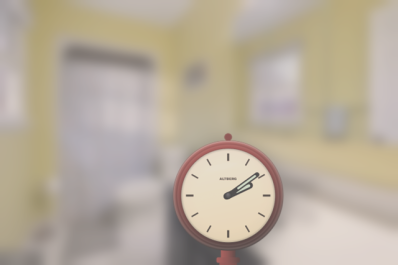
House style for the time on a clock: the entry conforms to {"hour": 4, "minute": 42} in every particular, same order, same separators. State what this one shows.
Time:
{"hour": 2, "minute": 9}
